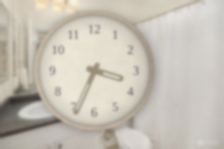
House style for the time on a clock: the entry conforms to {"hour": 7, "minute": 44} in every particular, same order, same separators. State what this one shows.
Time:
{"hour": 3, "minute": 34}
